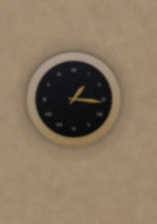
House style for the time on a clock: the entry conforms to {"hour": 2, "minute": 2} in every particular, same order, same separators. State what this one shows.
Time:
{"hour": 1, "minute": 16}
